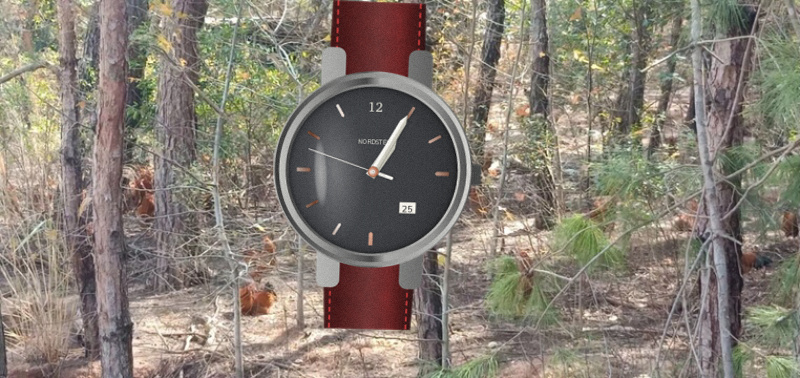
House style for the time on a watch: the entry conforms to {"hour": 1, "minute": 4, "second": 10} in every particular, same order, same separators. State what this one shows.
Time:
{"hour": 1, "minute": 4, "second": 48}
